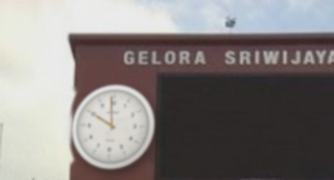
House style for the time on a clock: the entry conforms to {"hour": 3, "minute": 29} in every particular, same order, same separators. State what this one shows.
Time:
{"hour": 9, "minute": 59}
